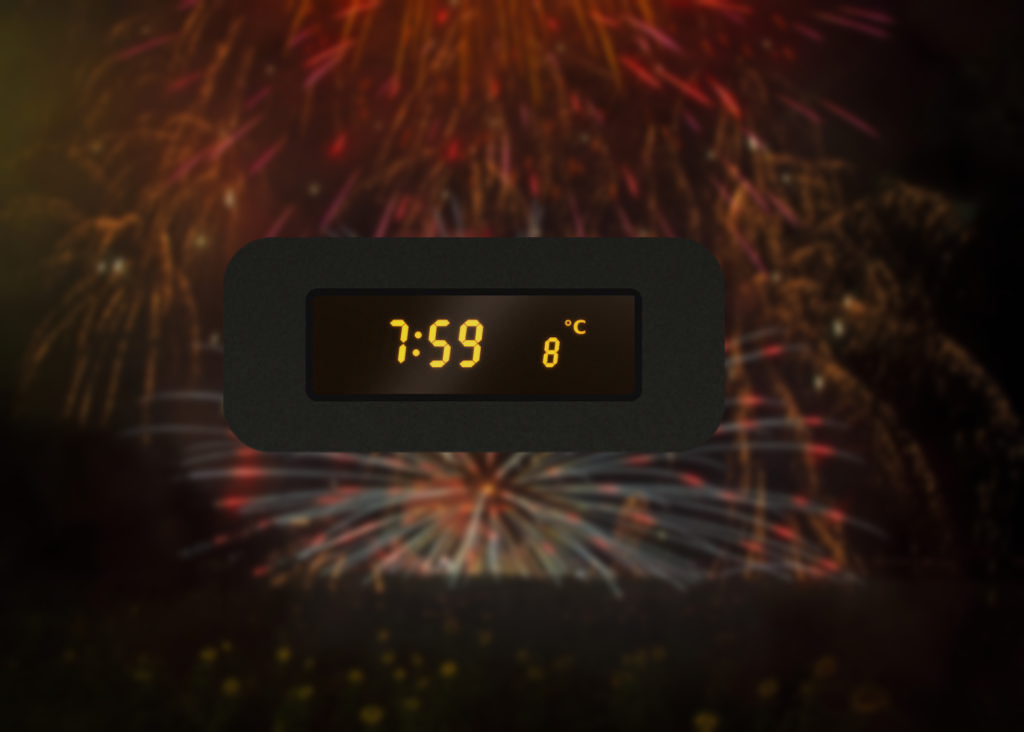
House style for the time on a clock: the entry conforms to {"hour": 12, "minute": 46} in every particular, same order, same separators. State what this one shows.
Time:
{"hour": 7, "minute": 59}
